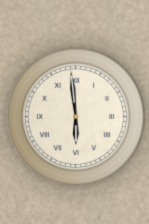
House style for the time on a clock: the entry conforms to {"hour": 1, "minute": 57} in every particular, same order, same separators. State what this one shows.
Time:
{"hour": 5, "minute": 59}
